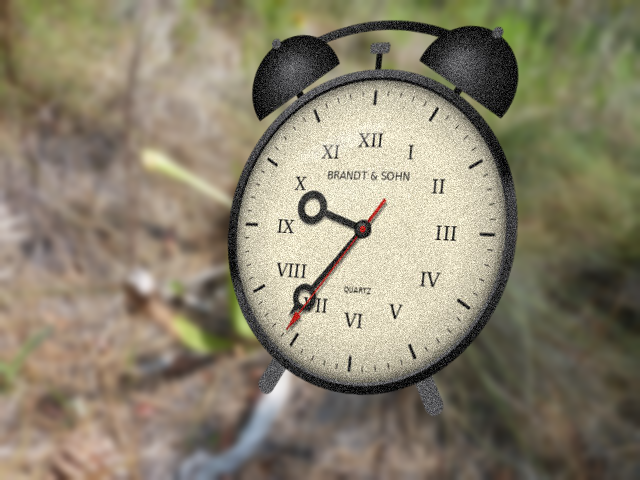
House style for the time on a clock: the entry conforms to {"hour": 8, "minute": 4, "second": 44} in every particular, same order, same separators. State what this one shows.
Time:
{"hour": 9, "minute": 36, "second": 36}
